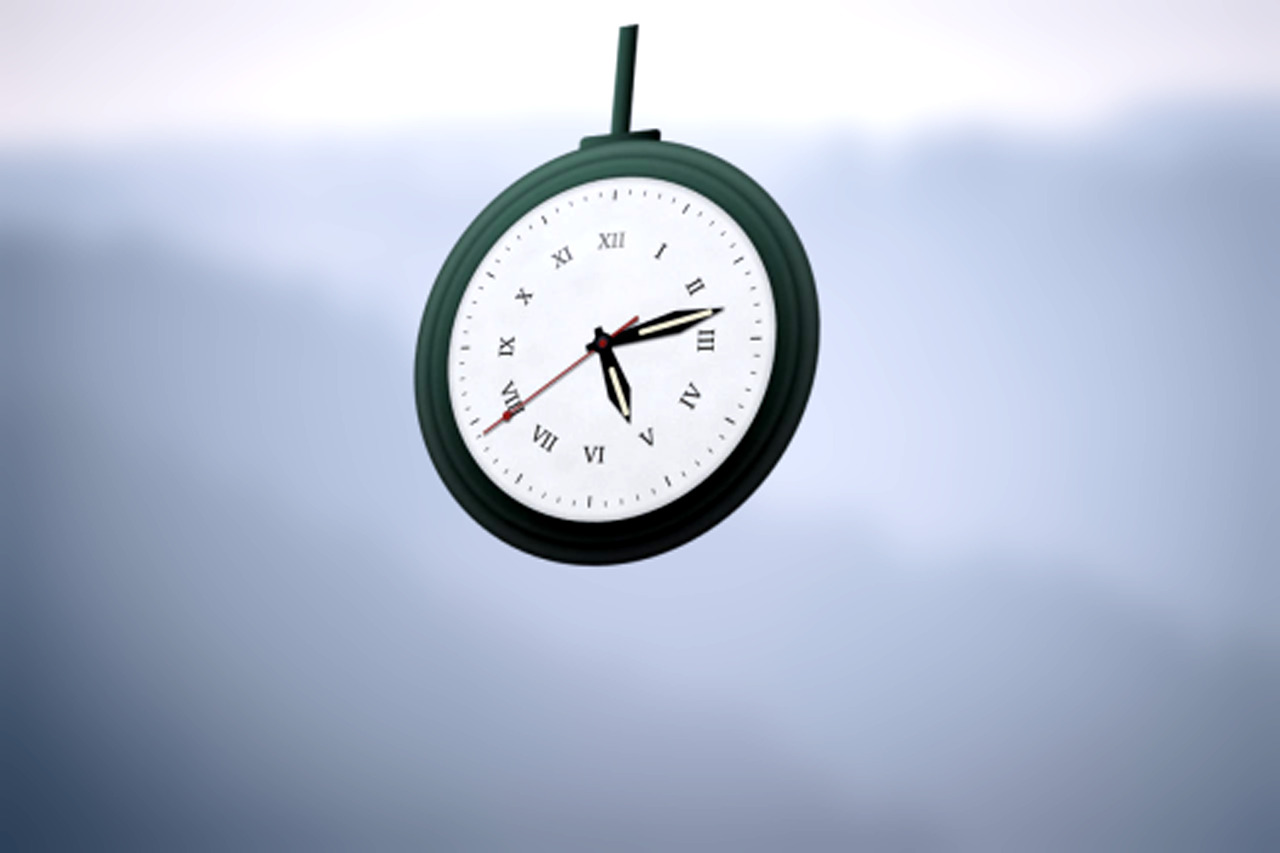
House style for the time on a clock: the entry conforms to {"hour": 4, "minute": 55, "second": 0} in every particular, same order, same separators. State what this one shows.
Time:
{"hour": 5, "minute": 12, "second": 39}
